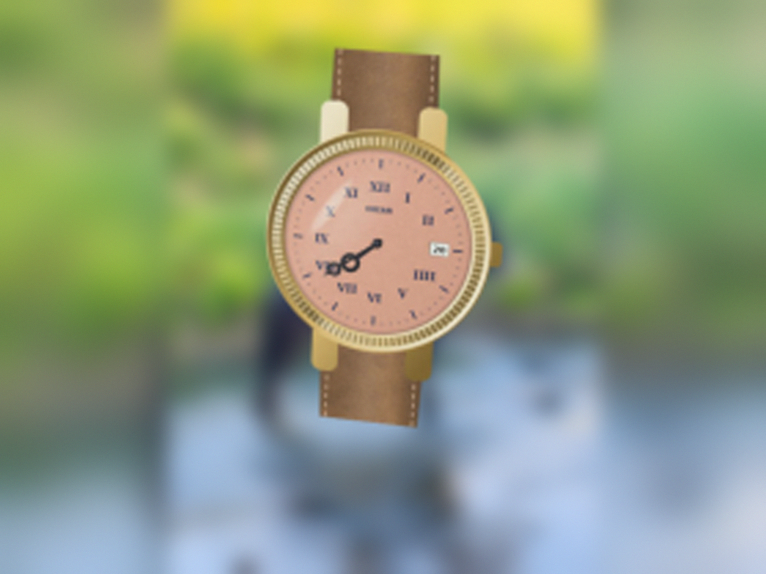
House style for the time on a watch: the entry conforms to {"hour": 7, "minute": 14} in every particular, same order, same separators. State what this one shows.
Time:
{"hour": 7, "minute": 39}
